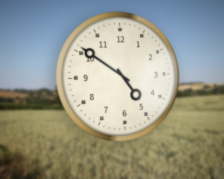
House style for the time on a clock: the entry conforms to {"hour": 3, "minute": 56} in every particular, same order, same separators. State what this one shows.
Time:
{"hour": 4, "minute": 51}
